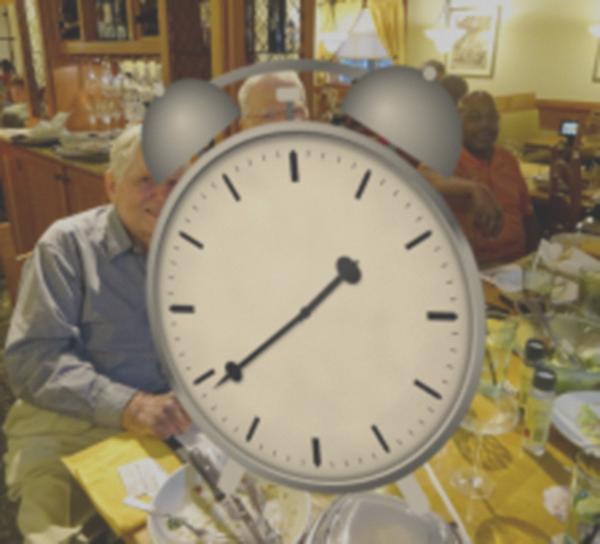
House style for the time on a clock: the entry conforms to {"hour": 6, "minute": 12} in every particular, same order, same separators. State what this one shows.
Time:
{"hour": 1, "minute": 39}
